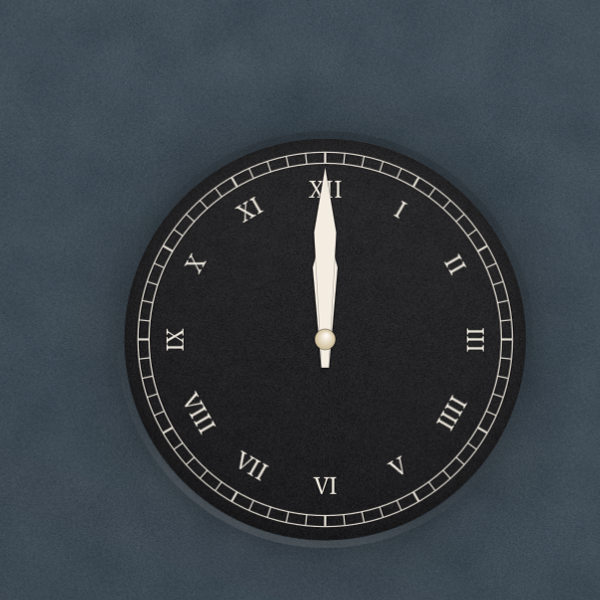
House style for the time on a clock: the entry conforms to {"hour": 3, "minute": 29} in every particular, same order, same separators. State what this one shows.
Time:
{"hour": 12, "minute": 0}
